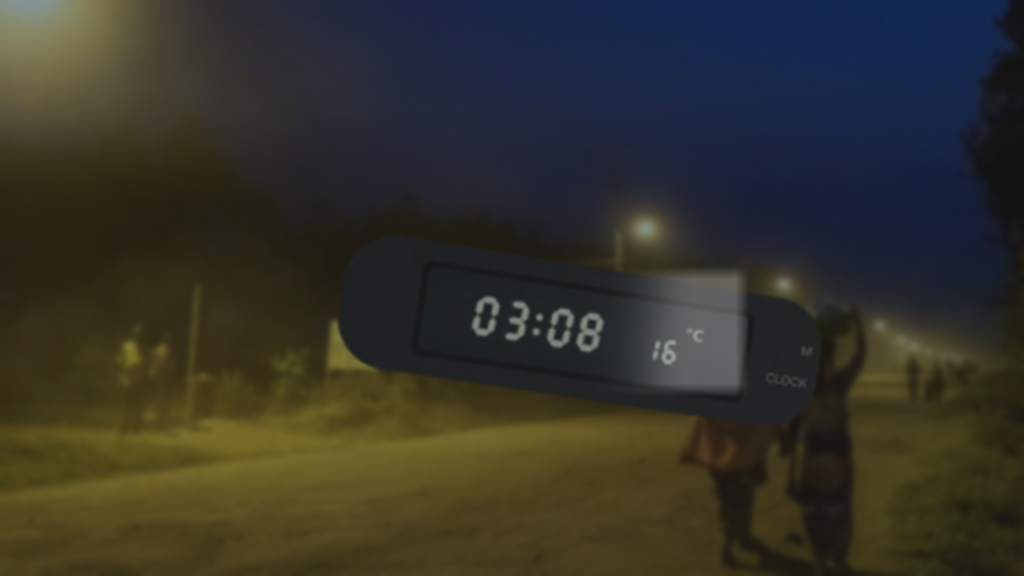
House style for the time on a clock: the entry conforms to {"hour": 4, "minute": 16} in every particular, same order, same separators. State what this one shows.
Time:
{"hour": 3, "minute": 8}
